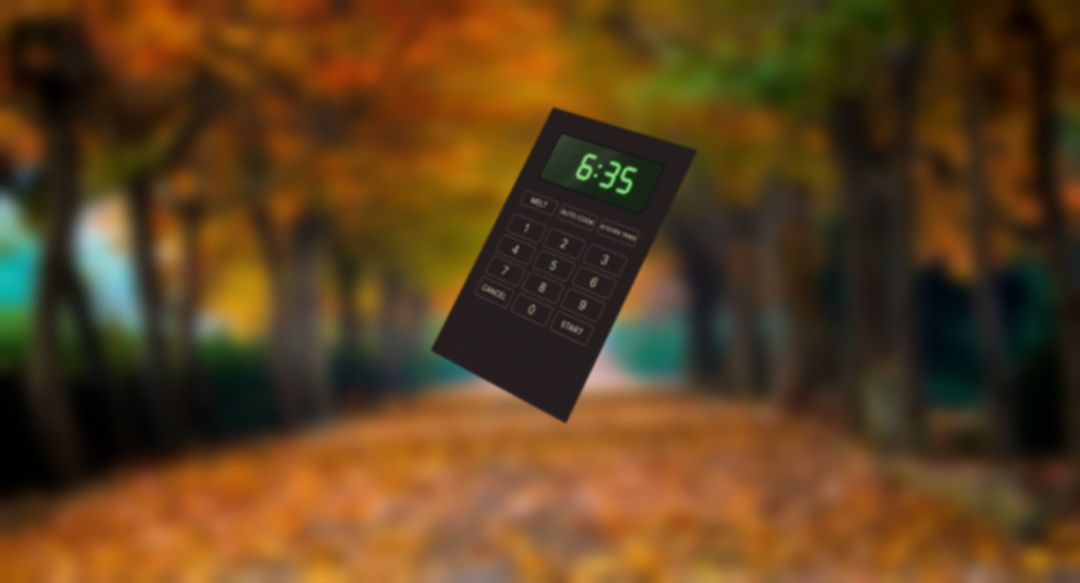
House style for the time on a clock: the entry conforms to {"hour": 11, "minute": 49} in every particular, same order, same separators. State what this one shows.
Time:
{"hour": 6, "minute": 35}
